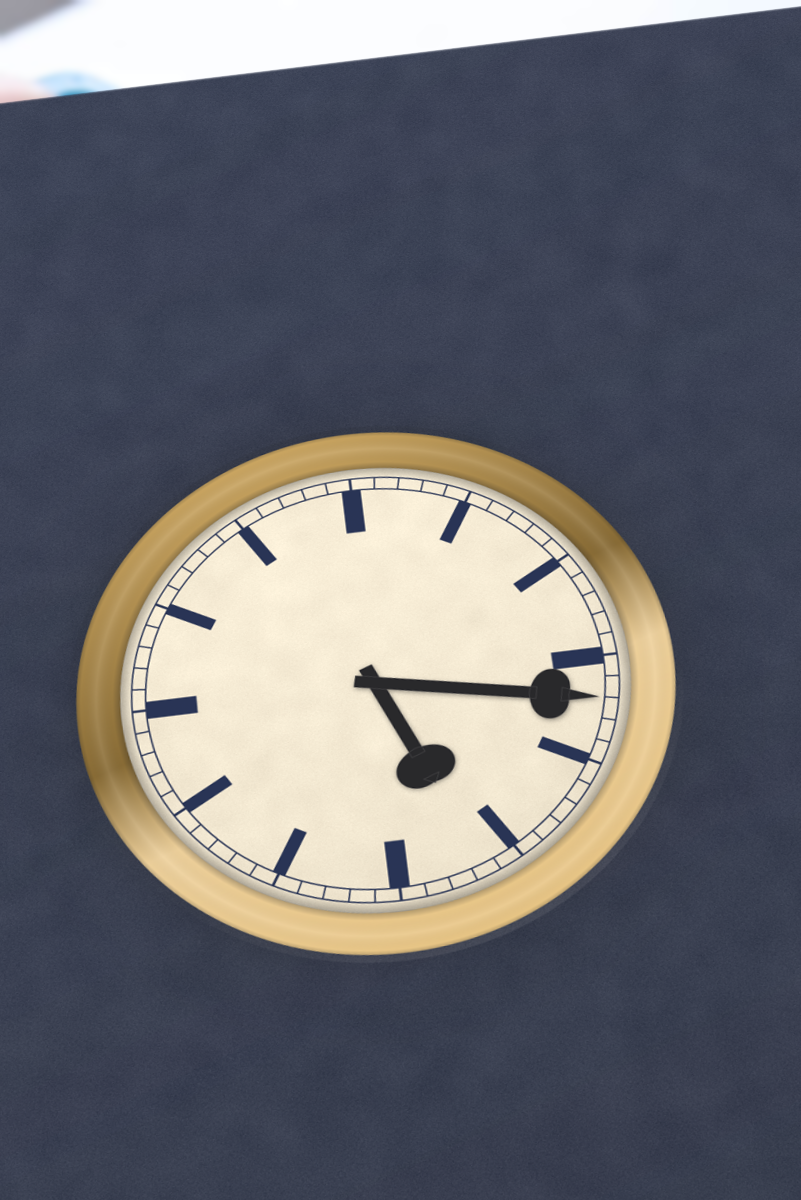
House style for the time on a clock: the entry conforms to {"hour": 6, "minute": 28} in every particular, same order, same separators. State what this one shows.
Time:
{"hour": 5, "minute": 17}
